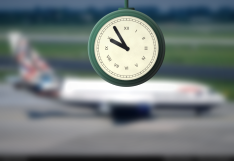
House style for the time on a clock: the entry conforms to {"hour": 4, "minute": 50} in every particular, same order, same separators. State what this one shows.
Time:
{"hour": 9, "minute": 55}
